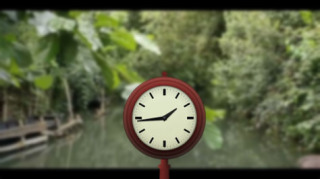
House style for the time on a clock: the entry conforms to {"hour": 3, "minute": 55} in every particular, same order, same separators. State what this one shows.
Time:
{"hour": 1, "minute": 44}
